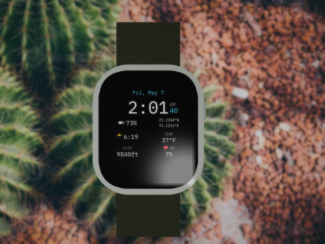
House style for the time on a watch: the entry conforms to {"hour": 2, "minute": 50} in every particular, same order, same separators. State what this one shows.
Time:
{"hour": 2, "minute": 1}
